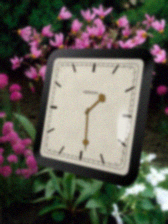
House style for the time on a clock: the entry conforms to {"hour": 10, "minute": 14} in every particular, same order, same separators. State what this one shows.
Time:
{"hour": 1, "minute": 29}
